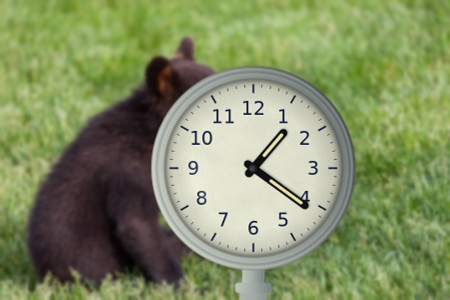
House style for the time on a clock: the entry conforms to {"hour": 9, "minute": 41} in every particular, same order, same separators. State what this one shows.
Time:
{"hour": 1, "minute": 21}
